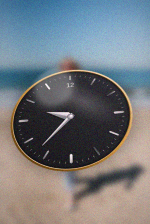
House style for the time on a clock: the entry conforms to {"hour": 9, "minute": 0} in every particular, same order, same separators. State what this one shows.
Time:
{"hour": 9, "minute": 37}
